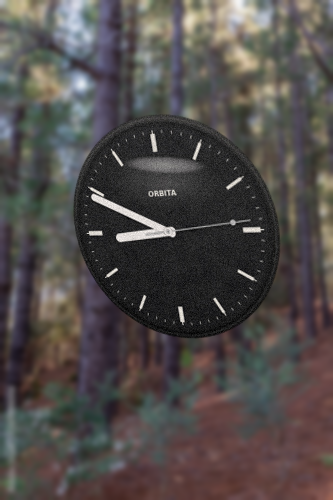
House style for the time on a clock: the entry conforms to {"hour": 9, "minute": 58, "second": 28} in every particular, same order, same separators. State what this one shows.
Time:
{"hour": 8, "minute": 49, "second": 14}
